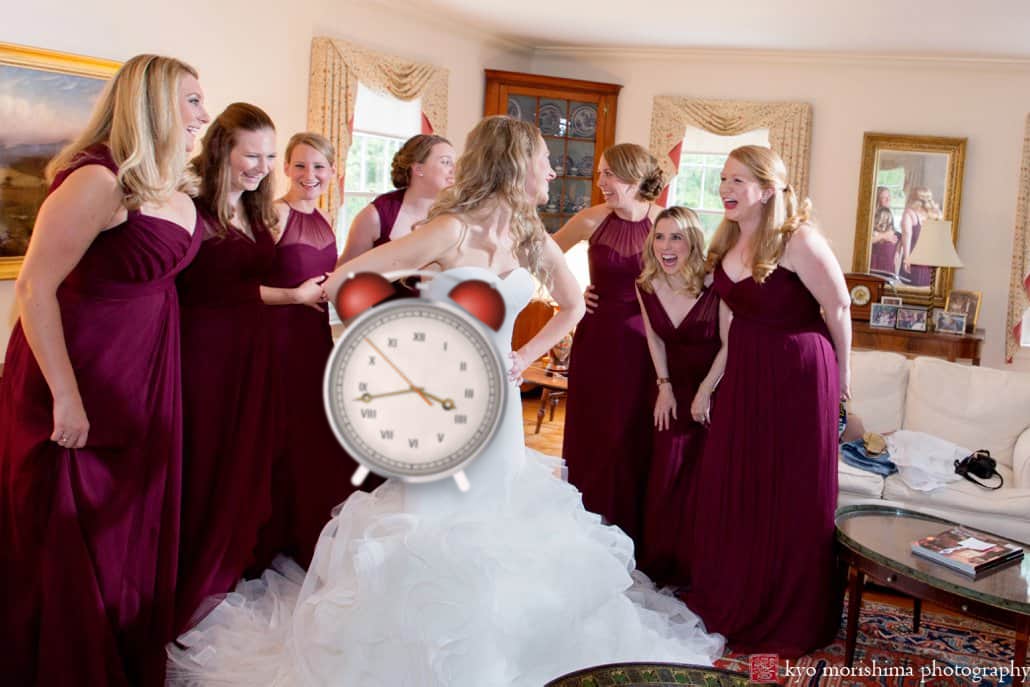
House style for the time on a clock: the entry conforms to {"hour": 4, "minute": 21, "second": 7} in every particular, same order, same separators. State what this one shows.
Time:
{"hour": 3, "minute": 42, "second": 52}
